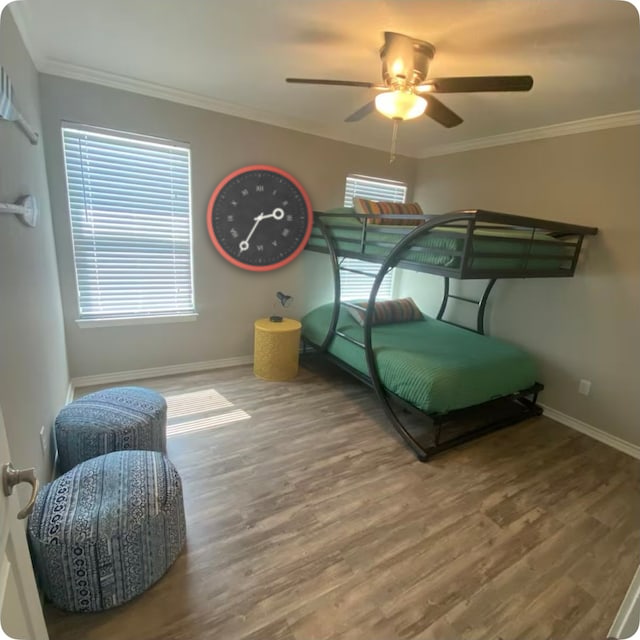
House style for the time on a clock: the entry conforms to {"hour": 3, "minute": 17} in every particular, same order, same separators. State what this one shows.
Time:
{"hour": 2, "minute": 35}
